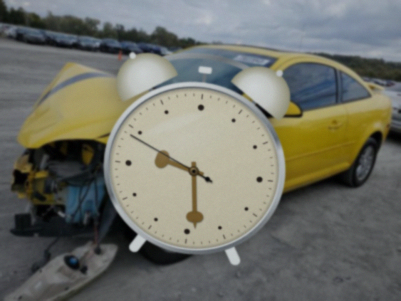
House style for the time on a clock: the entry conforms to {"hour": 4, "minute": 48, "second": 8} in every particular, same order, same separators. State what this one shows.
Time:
{"hour": 9, "minute": 28, "second": 49}
